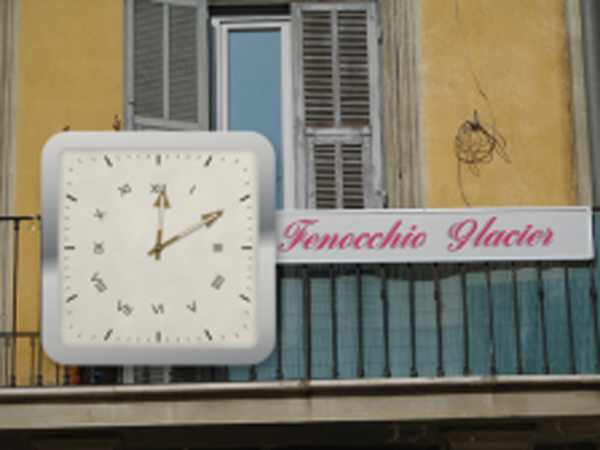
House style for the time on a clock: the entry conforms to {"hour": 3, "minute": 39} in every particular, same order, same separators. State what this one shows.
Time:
{"hour": 12, "minute": 10}
